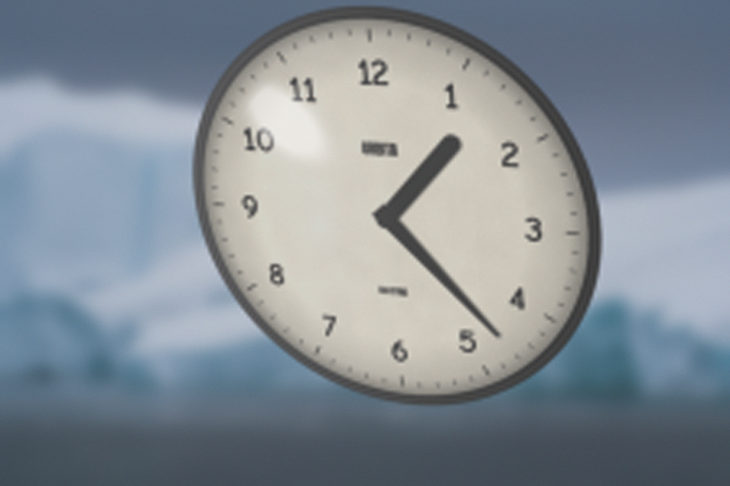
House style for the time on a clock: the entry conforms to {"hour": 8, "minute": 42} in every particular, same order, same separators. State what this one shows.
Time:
{"hour": 1, "minute": 23}
